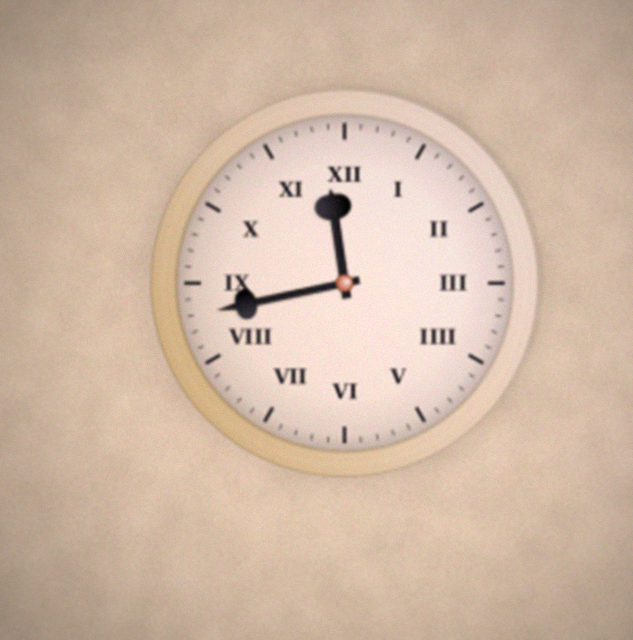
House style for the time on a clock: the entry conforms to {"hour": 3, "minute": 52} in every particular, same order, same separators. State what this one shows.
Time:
{"hour": 11, "minute": 43}
